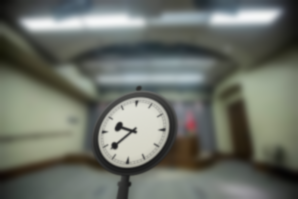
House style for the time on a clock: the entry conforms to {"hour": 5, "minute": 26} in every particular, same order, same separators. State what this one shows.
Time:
{"hour": 9, "minute": 38}
